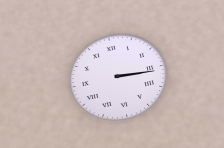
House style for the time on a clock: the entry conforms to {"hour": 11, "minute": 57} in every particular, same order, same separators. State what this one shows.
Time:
{"hour": 3, "minute": 16}
